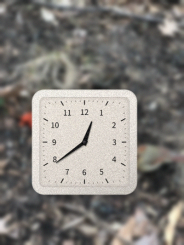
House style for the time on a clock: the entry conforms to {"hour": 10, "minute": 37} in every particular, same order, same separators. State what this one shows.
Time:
{"hour": 12, "minute": 39}
